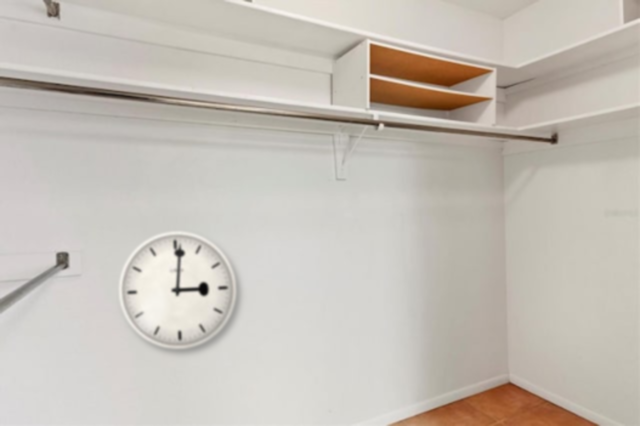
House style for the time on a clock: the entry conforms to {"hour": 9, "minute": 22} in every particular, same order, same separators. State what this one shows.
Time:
{"hour": 3, "minute": 1}
